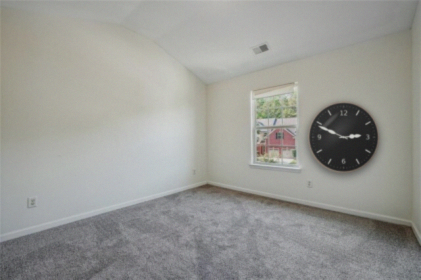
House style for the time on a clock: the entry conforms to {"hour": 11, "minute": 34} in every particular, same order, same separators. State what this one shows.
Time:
{"hour": 2, "minute": 49}
